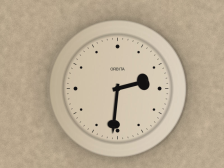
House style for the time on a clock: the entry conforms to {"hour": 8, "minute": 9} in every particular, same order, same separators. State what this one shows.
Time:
{"hour": 2, "minute": 31}
